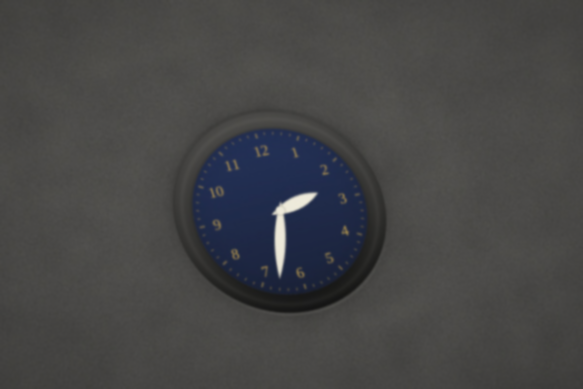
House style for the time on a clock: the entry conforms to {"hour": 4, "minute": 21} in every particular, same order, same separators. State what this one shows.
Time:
{"hour": 2, "minute": 33}
